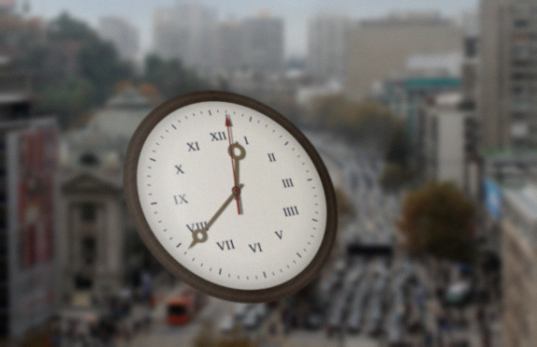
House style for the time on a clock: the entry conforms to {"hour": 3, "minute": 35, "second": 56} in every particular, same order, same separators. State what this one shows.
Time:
{"hour": 12, "minute": 39, "second": 2}
